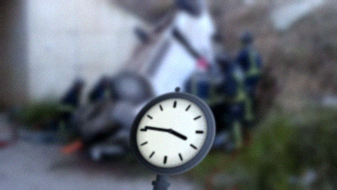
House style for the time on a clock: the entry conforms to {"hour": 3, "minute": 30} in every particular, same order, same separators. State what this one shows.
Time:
{"hour": 3, "minute": 46}
